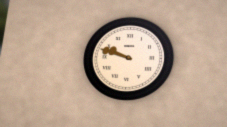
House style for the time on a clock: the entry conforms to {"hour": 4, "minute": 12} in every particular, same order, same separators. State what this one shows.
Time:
{"hour": 9, "minute": 48}
